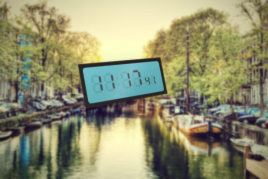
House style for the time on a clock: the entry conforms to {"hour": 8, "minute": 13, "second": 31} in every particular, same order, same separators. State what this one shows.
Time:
{"hour": 11, "minute": 17, "second": 41}
